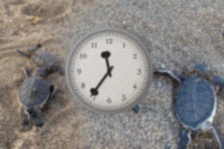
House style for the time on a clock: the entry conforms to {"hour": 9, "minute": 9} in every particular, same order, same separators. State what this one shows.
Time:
{"hour": 11, "minute": 36}
